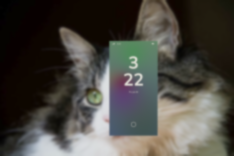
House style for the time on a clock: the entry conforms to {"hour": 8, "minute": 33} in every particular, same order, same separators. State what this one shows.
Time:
{"hour": 3, "minute": 22}
